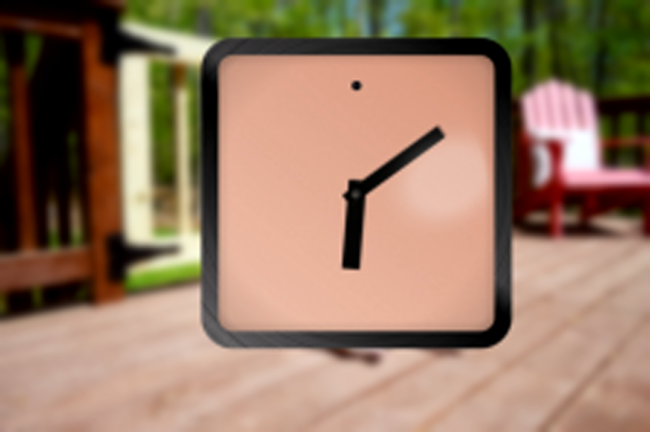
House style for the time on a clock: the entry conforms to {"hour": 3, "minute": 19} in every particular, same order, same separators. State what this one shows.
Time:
{"hour": 6, "minute": 9}
